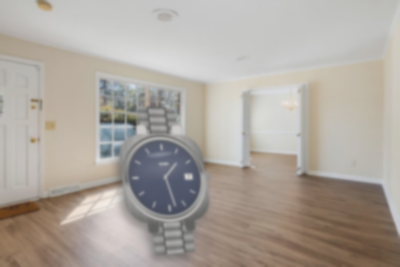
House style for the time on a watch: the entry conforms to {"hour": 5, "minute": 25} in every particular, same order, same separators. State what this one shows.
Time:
{"hour": 1, "minute": 28}
